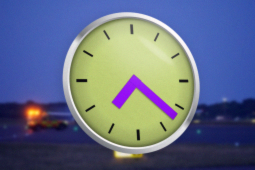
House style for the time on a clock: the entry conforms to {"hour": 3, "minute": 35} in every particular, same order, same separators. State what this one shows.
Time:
{"hour": 7, "minute": 22}
